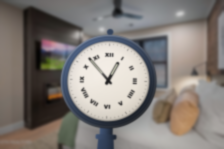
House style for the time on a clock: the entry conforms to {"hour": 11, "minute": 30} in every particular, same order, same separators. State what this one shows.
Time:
{"hour": 12, "minute": 53}
